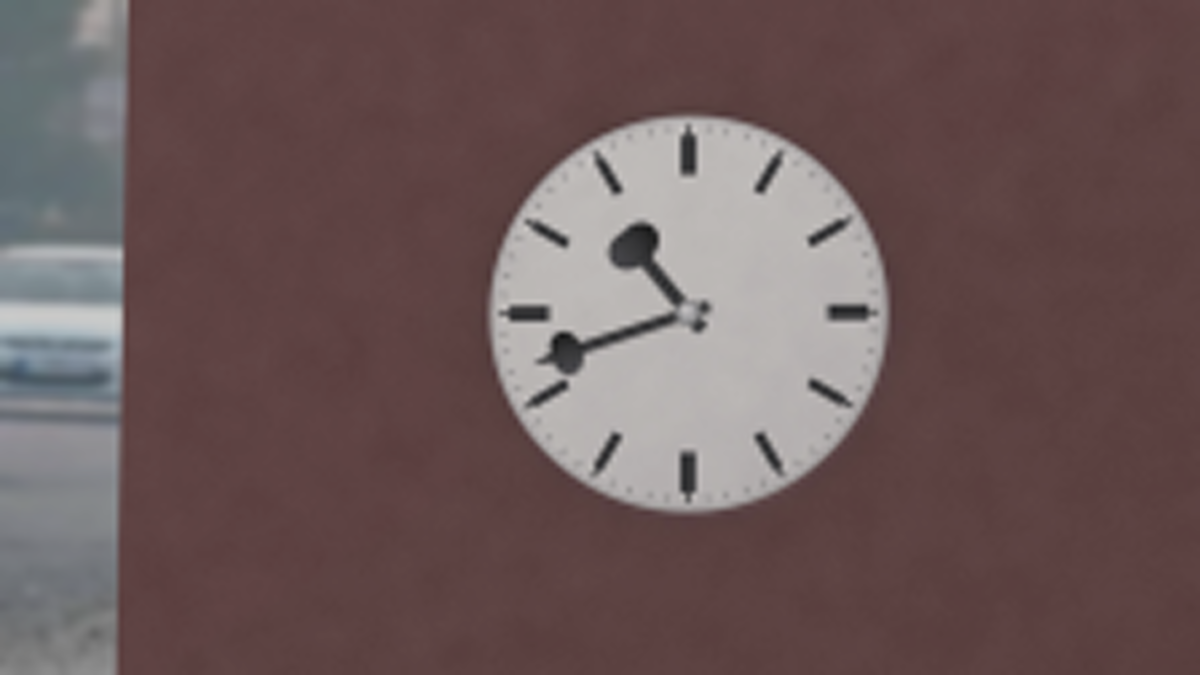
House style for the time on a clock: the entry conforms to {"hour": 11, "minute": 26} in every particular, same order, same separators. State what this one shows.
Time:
{"hour": 10, "minute": 42}
